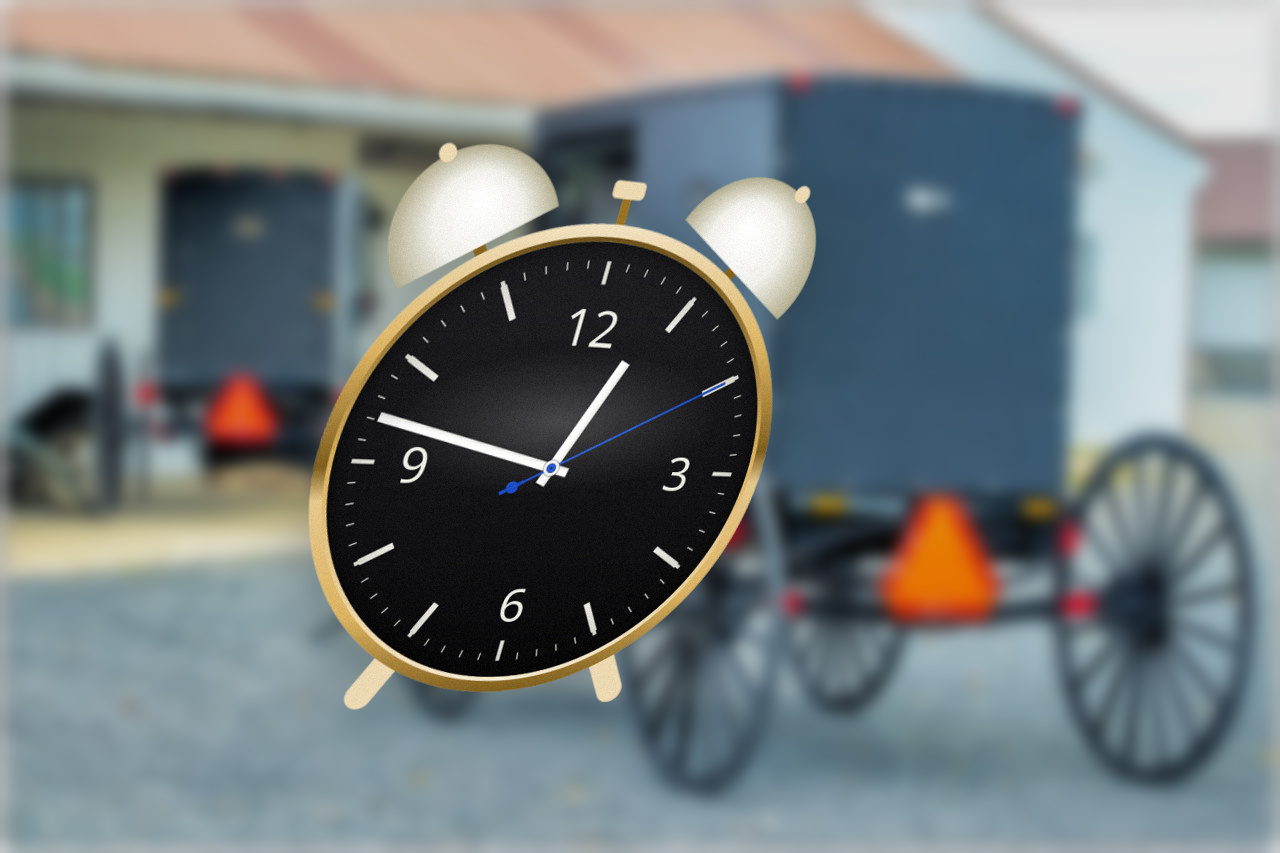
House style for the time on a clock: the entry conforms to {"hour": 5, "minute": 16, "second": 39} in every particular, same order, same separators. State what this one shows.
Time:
{"hour": 12, "minute": 47, "second": 10}
